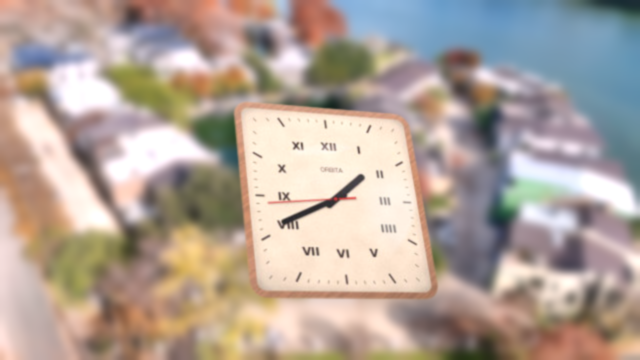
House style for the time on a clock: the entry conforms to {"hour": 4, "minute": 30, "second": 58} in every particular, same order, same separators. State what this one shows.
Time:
{"hour": 1, "minute": 40, "second": 44}
